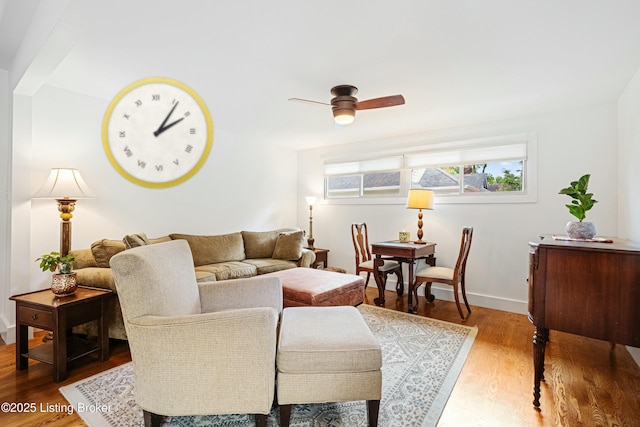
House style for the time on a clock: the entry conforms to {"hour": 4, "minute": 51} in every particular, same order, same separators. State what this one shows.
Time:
{"hour": 2, "minute": 6}
